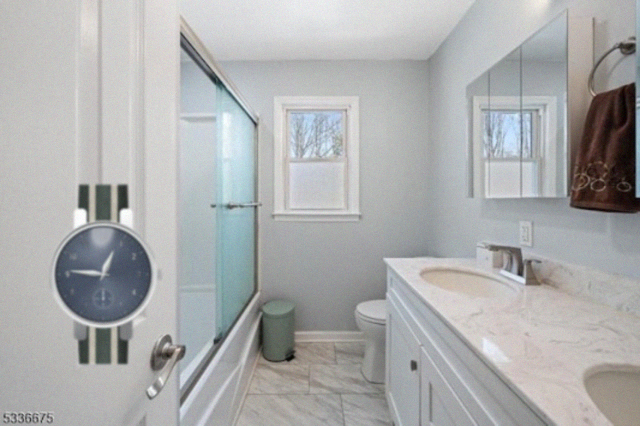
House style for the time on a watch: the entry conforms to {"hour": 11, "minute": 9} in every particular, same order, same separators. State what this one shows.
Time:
{"hour": 12, "minute": 46}
